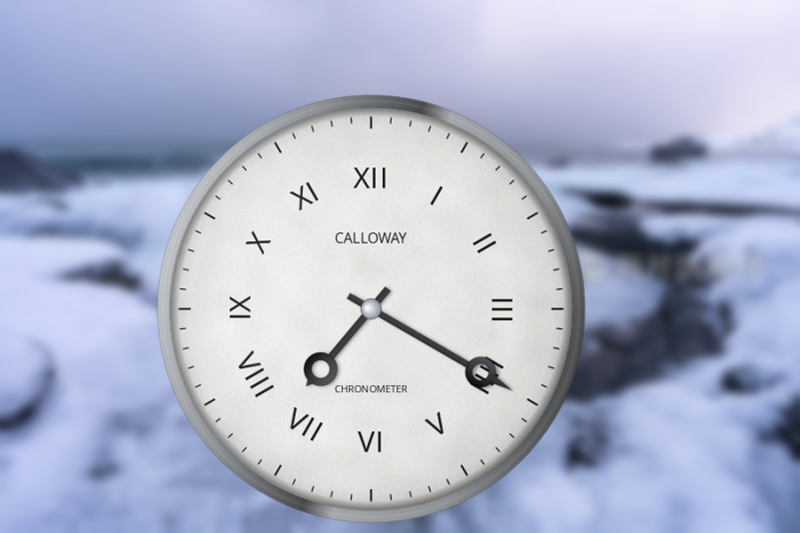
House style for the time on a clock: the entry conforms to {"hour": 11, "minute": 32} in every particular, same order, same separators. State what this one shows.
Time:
{"hour": 7, "minute": 20}
